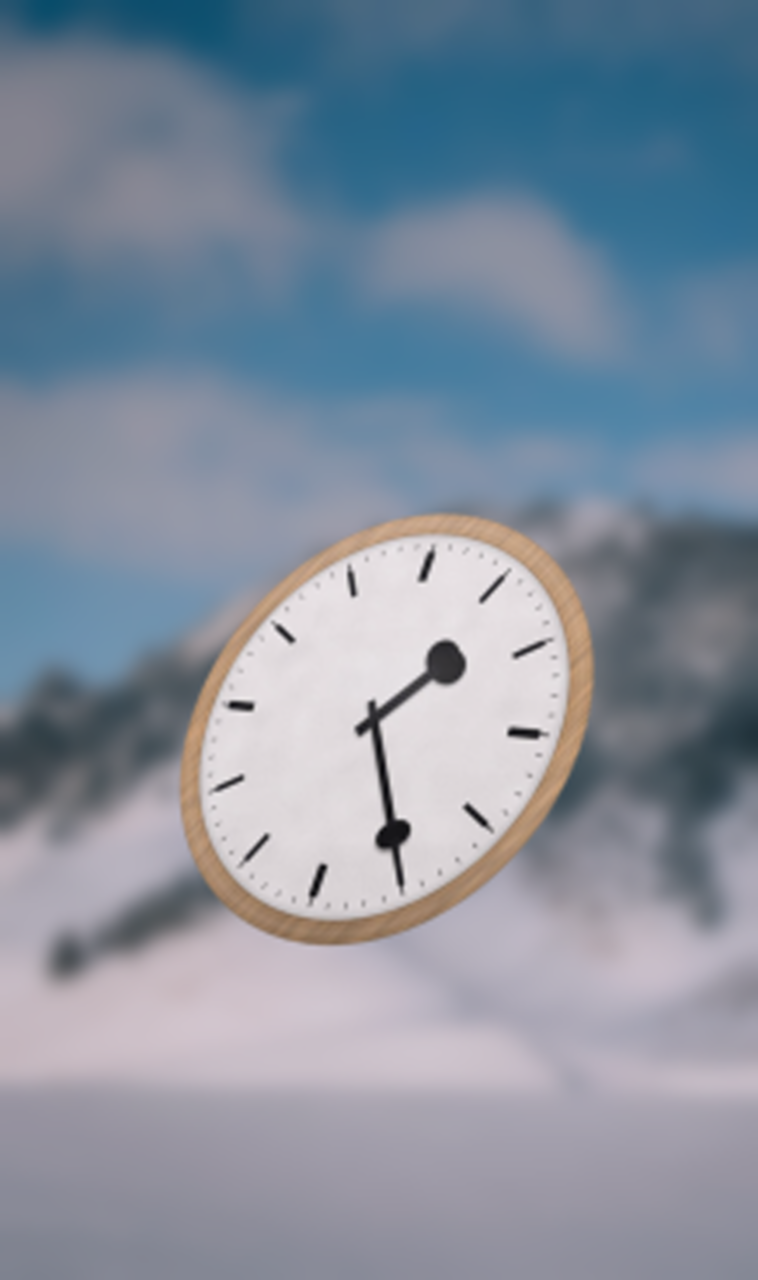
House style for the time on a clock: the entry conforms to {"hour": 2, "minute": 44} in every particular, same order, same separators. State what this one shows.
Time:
{"hour": 1, "minute": 25}
